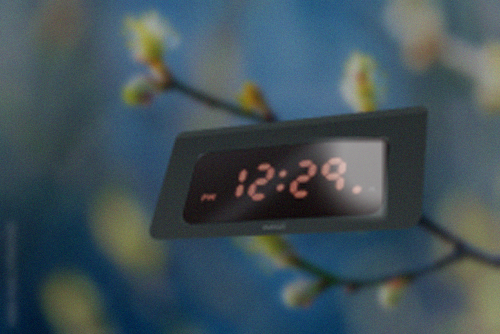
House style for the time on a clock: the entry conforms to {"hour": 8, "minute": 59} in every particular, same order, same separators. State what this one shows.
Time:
{"hour": 12, "minute": 29}
